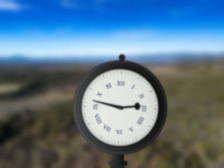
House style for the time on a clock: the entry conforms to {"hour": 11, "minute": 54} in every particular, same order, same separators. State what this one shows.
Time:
{"hour": 2, "minute": 47}
